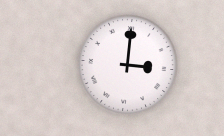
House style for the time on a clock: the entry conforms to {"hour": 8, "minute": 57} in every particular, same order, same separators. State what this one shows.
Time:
{"hour": 3, "minute": 0}
